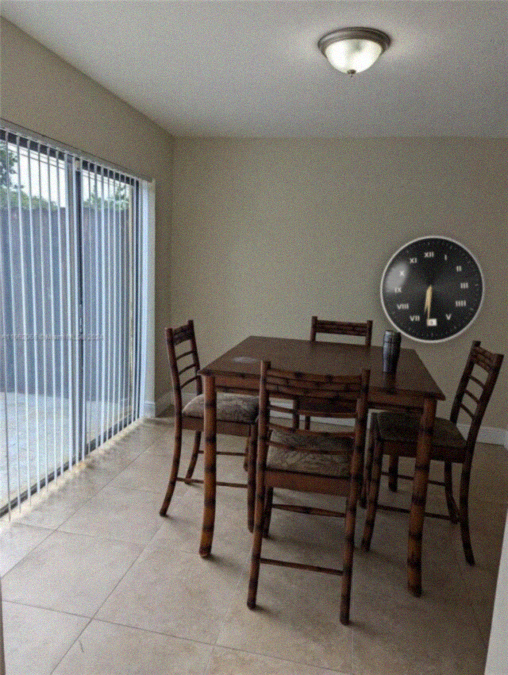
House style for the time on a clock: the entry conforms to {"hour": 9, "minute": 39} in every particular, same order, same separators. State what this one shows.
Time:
{"hour": 6, "minute": 31}
